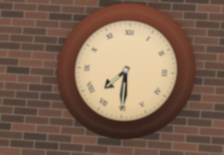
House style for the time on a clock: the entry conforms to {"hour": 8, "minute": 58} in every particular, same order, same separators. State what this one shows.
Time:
{"hour": 7, "minute": 30}
